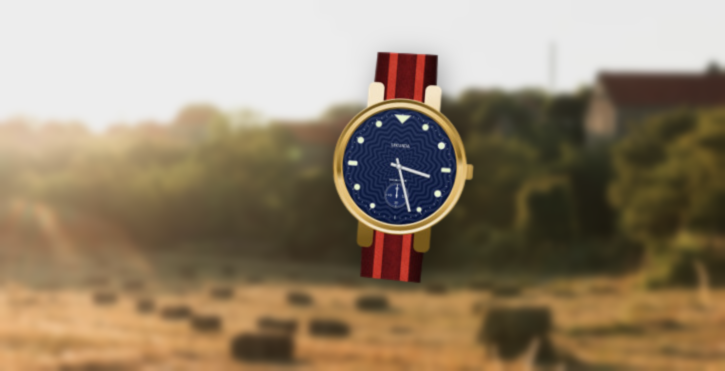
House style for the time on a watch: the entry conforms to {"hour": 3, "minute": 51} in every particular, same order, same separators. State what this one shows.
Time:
{"hour": 3, "minute": 27}
